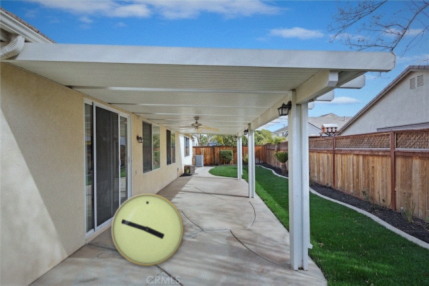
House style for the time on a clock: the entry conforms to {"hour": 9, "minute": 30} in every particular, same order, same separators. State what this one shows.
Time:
{"hour": 3, "minute": 48}
